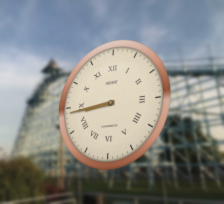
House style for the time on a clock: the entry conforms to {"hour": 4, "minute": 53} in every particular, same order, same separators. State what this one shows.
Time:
{"hour": 8, "minute": 44}
